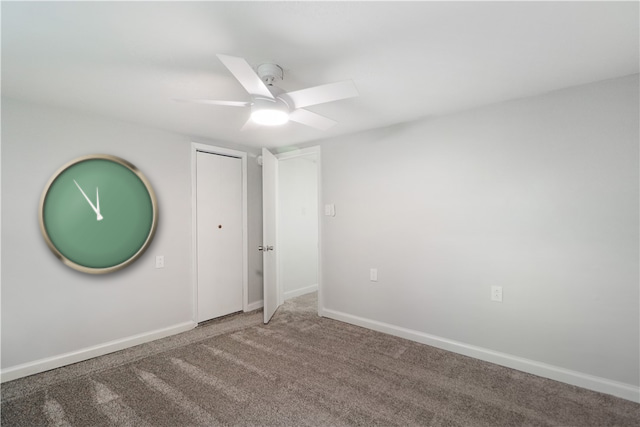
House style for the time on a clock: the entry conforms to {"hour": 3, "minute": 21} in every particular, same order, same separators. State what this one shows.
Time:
{"hour": 11, "minute": 54}
